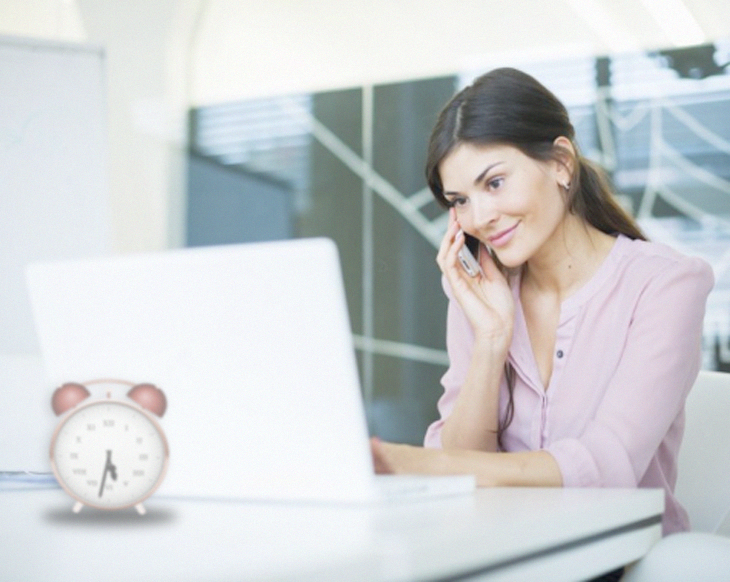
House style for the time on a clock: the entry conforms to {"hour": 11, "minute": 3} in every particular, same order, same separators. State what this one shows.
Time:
{"hour": 5, "minute": 32}
